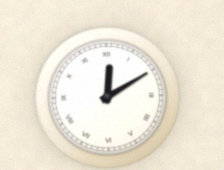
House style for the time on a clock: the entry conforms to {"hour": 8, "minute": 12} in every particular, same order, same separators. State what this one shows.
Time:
{"hour": 12, "minute": 10}
